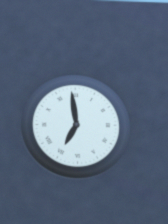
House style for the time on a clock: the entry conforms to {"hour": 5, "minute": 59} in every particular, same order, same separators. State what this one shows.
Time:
{"hour": 6, "minute": 59}
